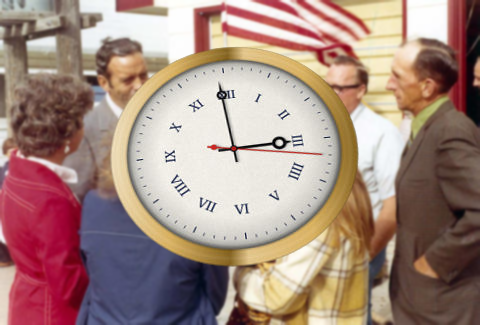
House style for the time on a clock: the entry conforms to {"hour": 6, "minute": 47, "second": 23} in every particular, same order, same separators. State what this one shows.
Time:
{"hour": 2, "minute": 59, "second": 17}
